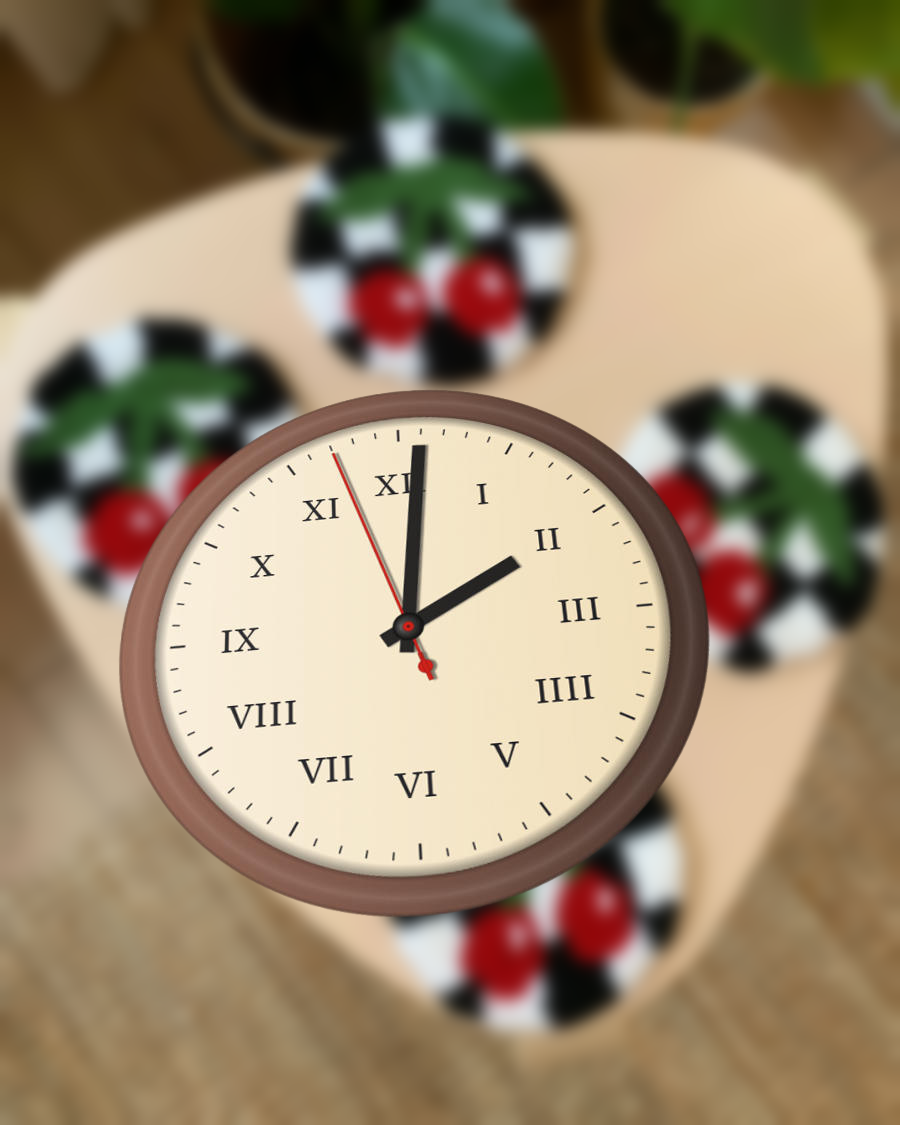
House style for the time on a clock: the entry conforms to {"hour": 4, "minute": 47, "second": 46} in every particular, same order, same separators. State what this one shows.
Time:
{"hour": 2, "minute": 0, "second": 57}
